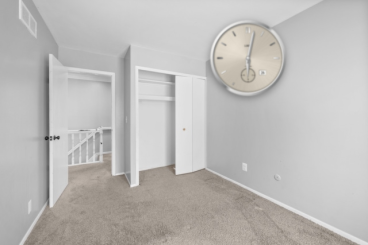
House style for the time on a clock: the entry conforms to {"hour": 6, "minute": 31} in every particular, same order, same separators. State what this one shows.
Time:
{"hour": 6, "minute": 2}
